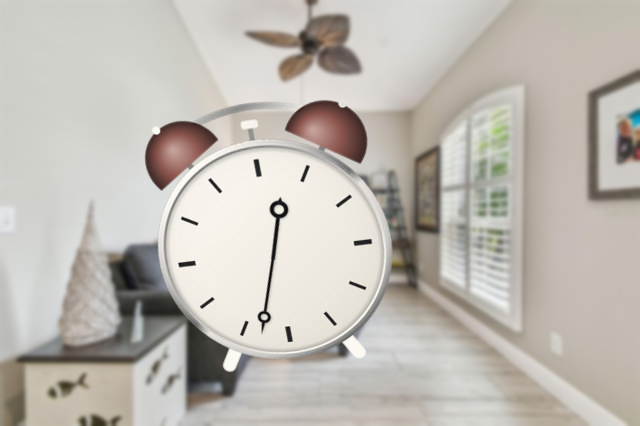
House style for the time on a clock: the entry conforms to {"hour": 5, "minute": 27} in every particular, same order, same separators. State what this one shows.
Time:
{"hour": 12, "minute": 33}
